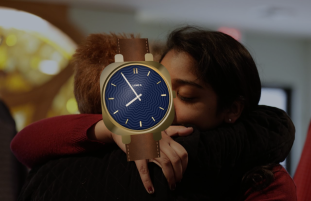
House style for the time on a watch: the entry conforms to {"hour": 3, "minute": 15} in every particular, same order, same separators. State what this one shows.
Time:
{"hour": 7, "minute": 55}
